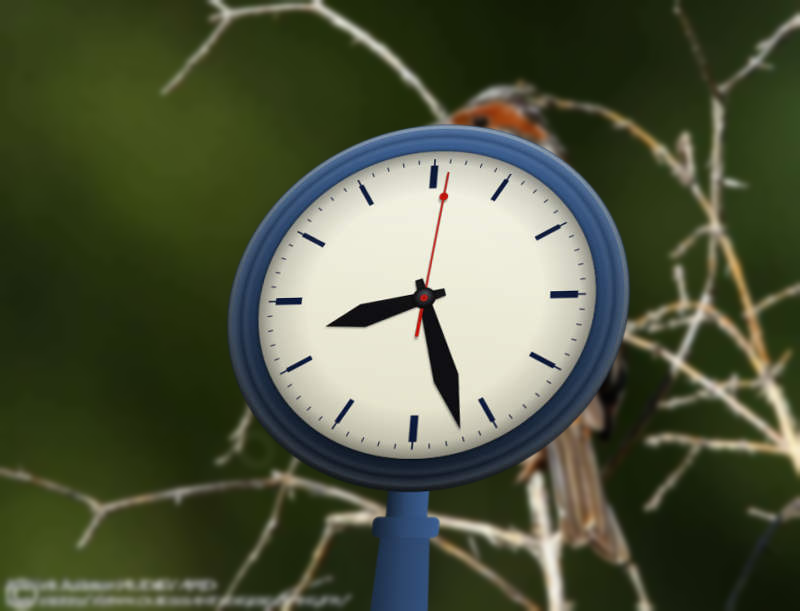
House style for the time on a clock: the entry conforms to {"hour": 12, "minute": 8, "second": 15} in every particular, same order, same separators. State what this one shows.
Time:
{"hour": 8, "minute": 27, "second": 1}
